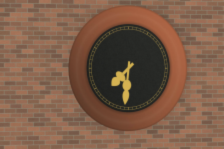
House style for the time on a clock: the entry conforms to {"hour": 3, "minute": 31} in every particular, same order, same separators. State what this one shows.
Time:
{"hour": 7, "minute": 31}
